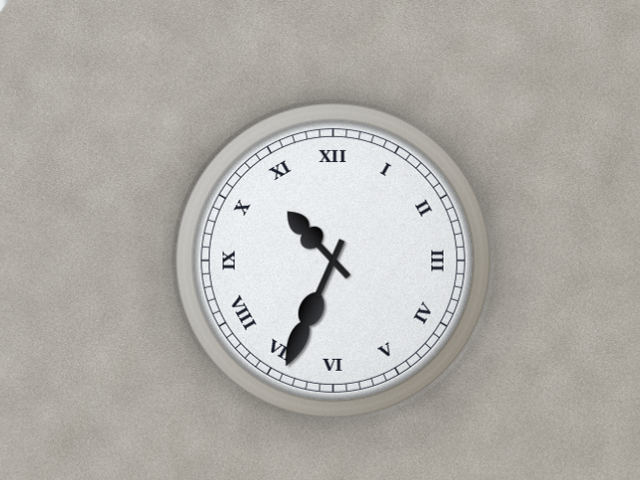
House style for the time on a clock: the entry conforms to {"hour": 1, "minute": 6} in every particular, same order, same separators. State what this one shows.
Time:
{"hour": 10, "minute": 34}
